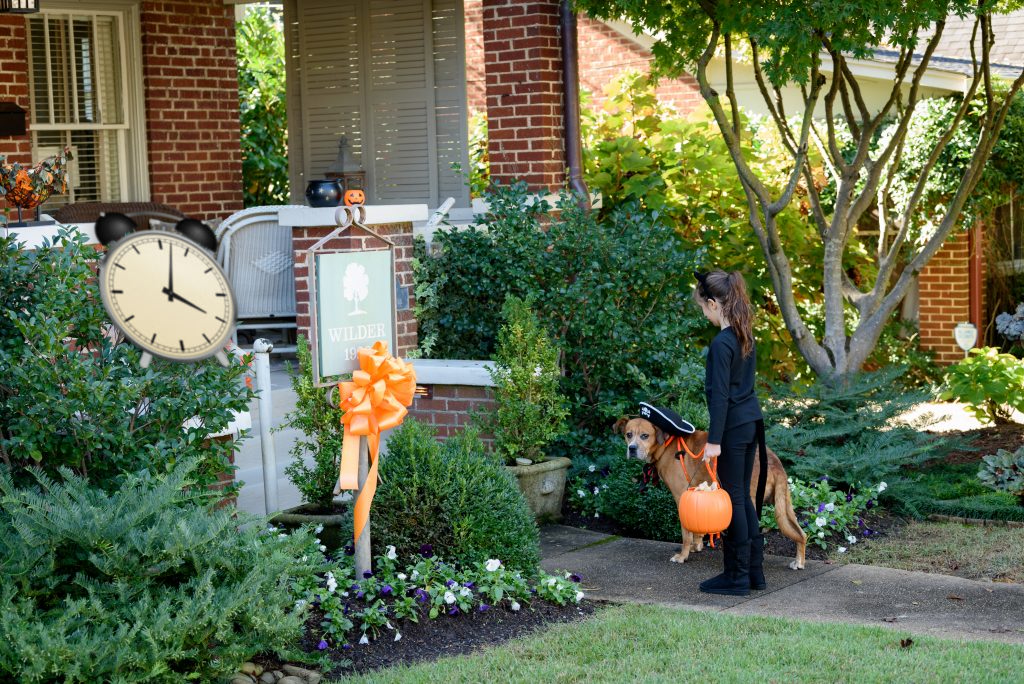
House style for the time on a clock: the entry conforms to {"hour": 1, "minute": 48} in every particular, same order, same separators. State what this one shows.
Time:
{"hour": 4, "minute": 2}
